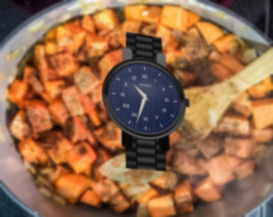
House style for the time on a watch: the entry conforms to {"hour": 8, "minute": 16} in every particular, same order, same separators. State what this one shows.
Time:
{"hour": 10, "minute": 33}
